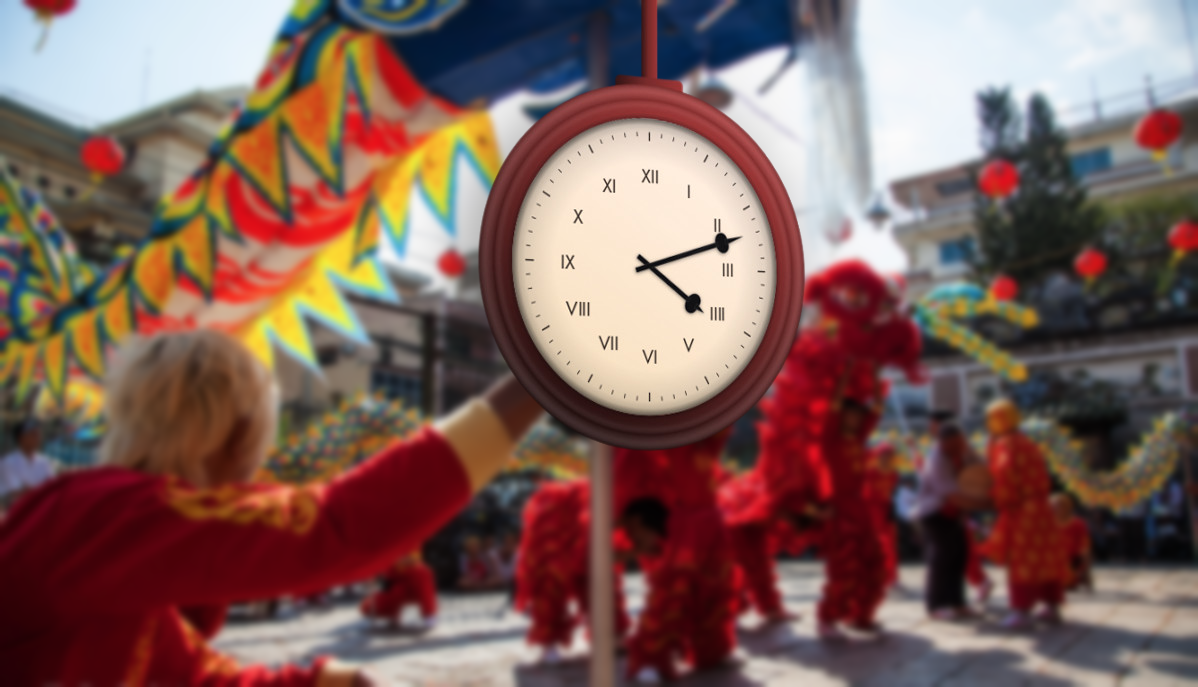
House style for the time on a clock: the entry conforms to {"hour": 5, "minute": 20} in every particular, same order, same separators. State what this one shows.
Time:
{"hour": 4, "minute": 12}
